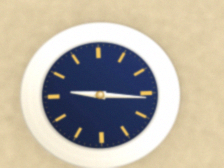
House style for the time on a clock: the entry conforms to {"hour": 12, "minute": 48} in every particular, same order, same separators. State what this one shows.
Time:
{"hour": 9, "minute": 16}
